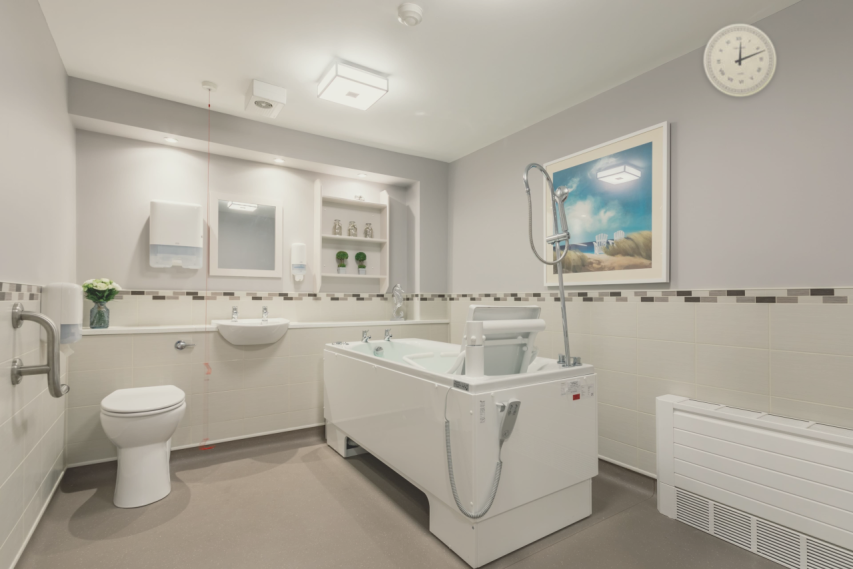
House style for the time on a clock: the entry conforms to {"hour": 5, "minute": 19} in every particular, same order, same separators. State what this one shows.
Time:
{"hour": 12, "minute": 12}
